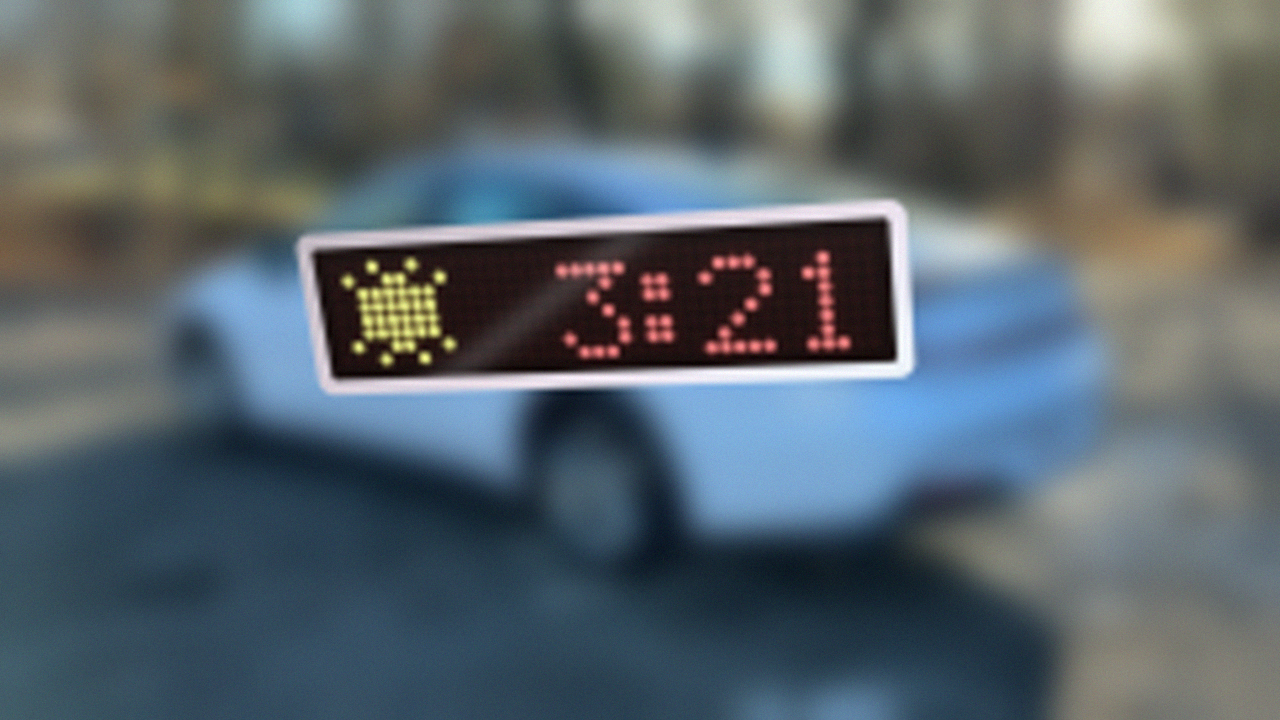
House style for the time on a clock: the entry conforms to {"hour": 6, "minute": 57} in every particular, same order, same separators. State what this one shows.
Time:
{"hour": 3, "minute": 21}
